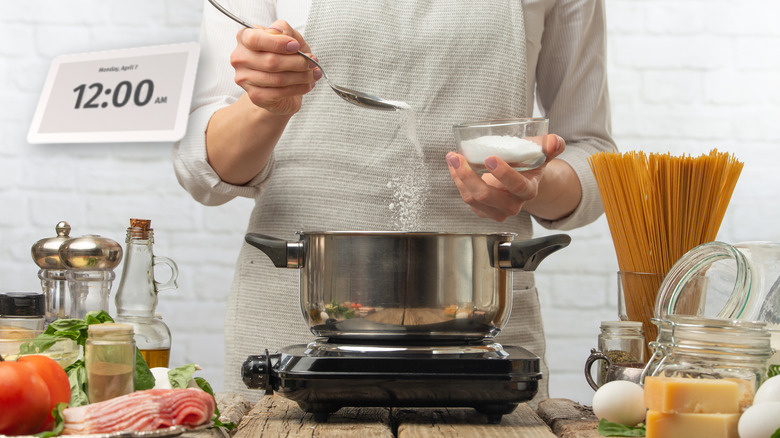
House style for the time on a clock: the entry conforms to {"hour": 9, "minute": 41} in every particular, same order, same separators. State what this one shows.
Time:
{"hour": 12, "minute": 0}
